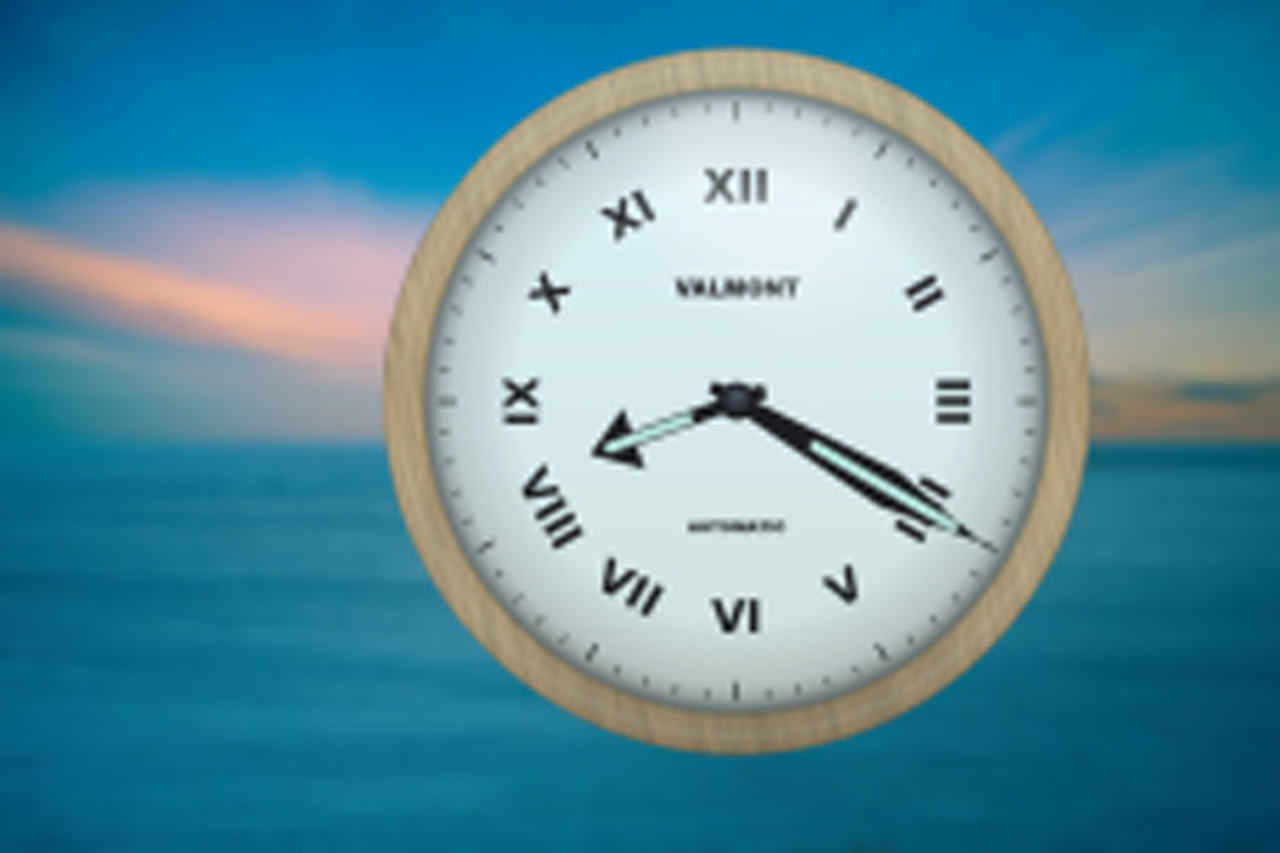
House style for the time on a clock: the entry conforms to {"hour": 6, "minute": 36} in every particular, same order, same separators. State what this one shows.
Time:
{"hour": 8, "minute": 20}
